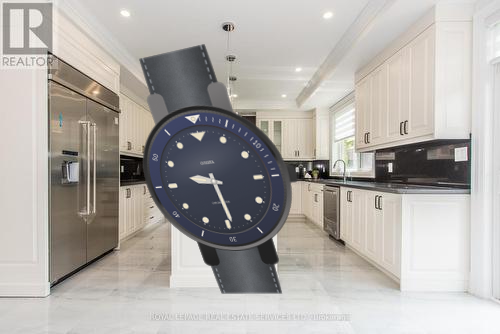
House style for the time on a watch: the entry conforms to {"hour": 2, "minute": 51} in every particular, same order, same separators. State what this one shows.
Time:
{"hour": 9, "minute": 29}
